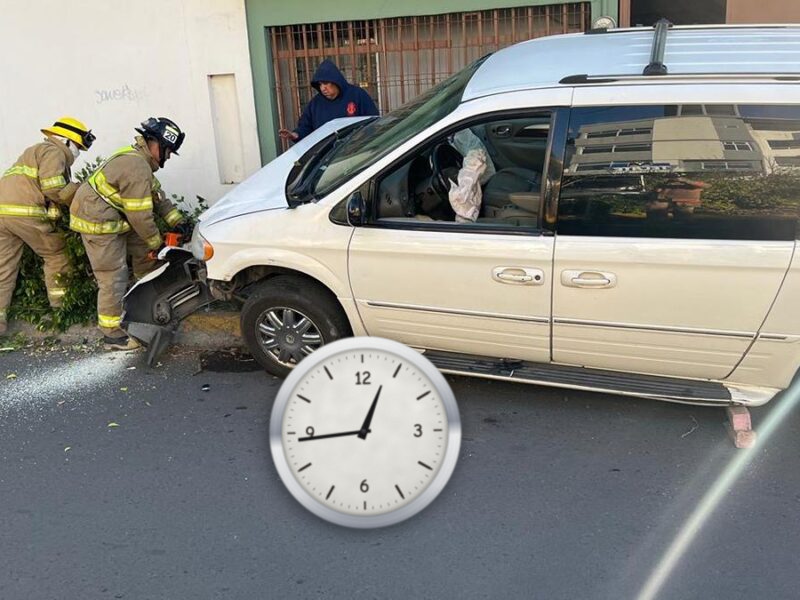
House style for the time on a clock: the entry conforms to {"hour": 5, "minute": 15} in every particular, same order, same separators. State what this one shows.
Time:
{"hour": 12, "minute": 44}
